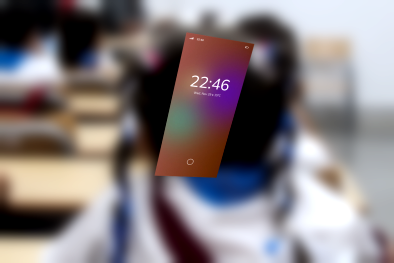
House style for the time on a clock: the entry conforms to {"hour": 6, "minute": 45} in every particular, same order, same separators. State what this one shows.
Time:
{"hour": 22, "minute": 46}
